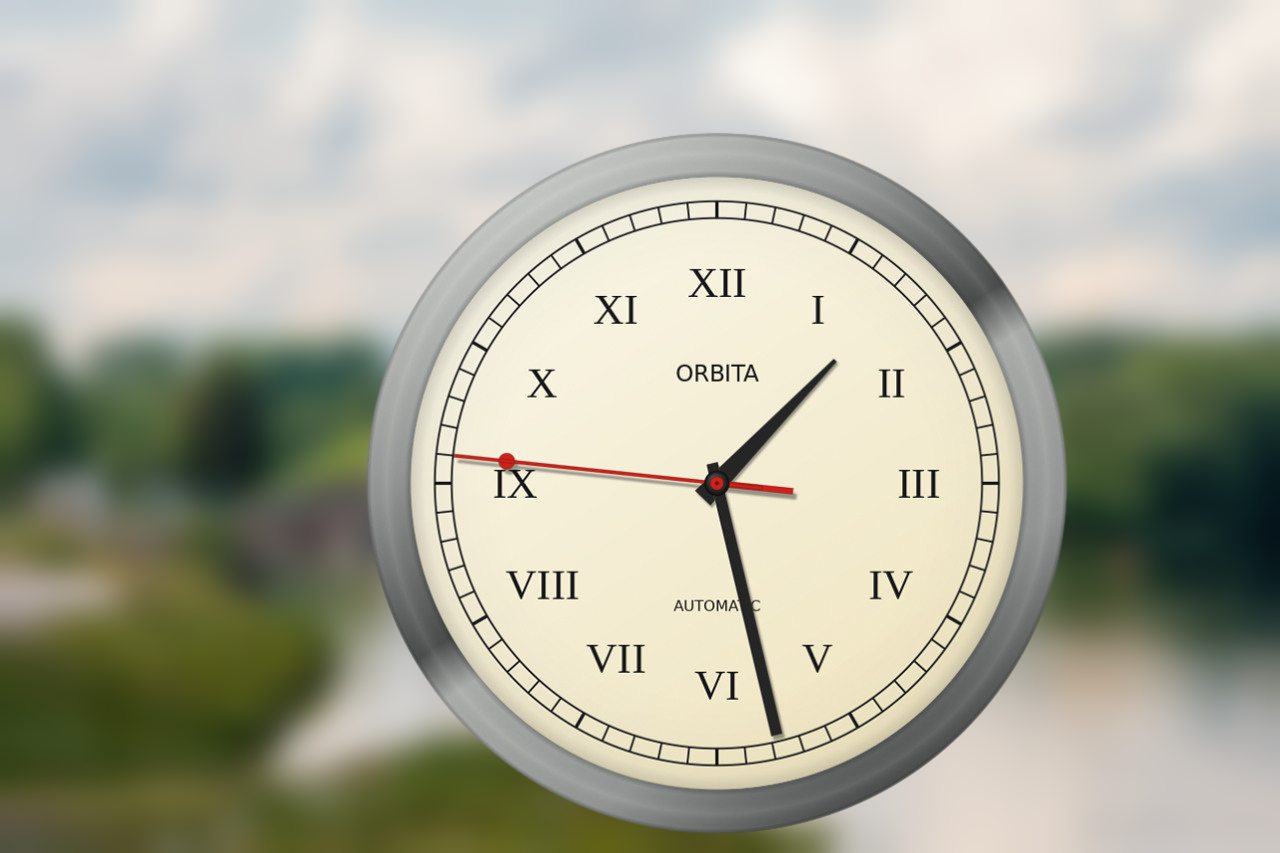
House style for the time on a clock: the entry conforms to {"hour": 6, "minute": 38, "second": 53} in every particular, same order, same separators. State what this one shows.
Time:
{"hour": 1, "minute": 27, "second": 46}
